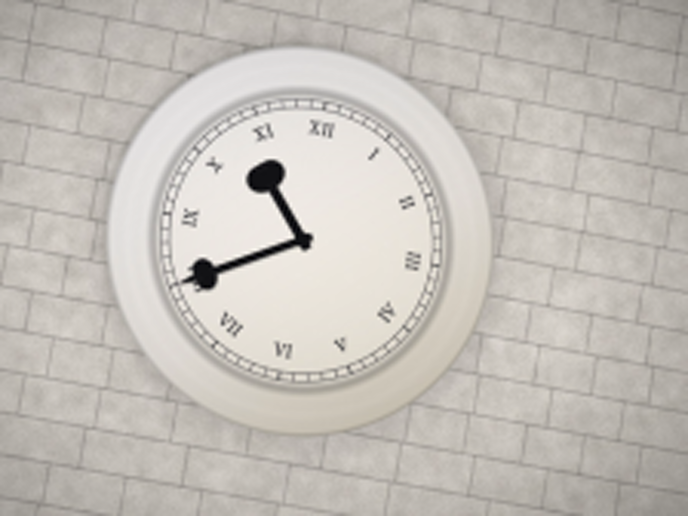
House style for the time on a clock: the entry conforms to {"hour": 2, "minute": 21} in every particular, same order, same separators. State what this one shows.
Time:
{"hour": 10, "minute": 40}
